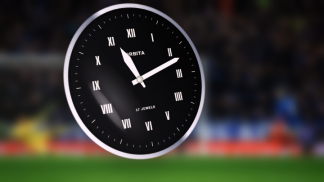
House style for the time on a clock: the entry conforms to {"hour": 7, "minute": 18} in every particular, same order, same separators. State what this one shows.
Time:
{"hour": 11, "minute": 12}
